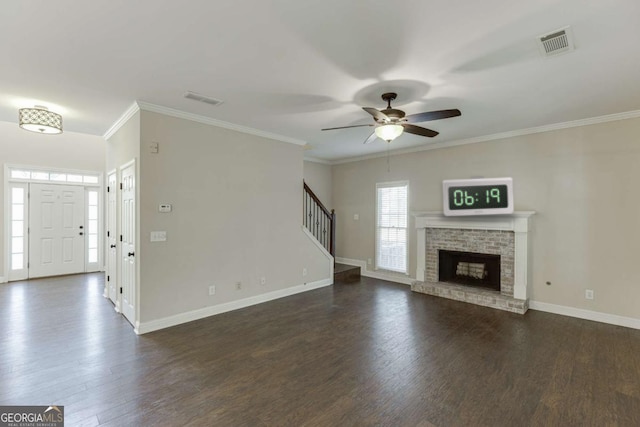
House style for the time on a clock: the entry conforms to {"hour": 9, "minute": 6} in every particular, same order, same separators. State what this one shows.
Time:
{"hour": 6, "minute": 19}
